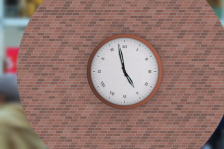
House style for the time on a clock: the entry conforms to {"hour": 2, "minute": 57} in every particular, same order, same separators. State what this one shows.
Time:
{"hour": 4, "minute": 58}
